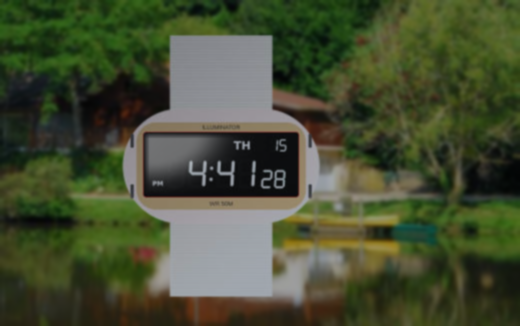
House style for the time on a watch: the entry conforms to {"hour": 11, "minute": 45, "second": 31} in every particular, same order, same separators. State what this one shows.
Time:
{"hour": 4, "minute": 41, "second": 28}
